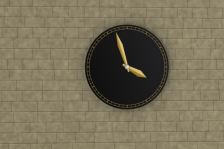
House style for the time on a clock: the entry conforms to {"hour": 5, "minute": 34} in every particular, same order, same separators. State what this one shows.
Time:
{"hour": 3, "minute": 57}
